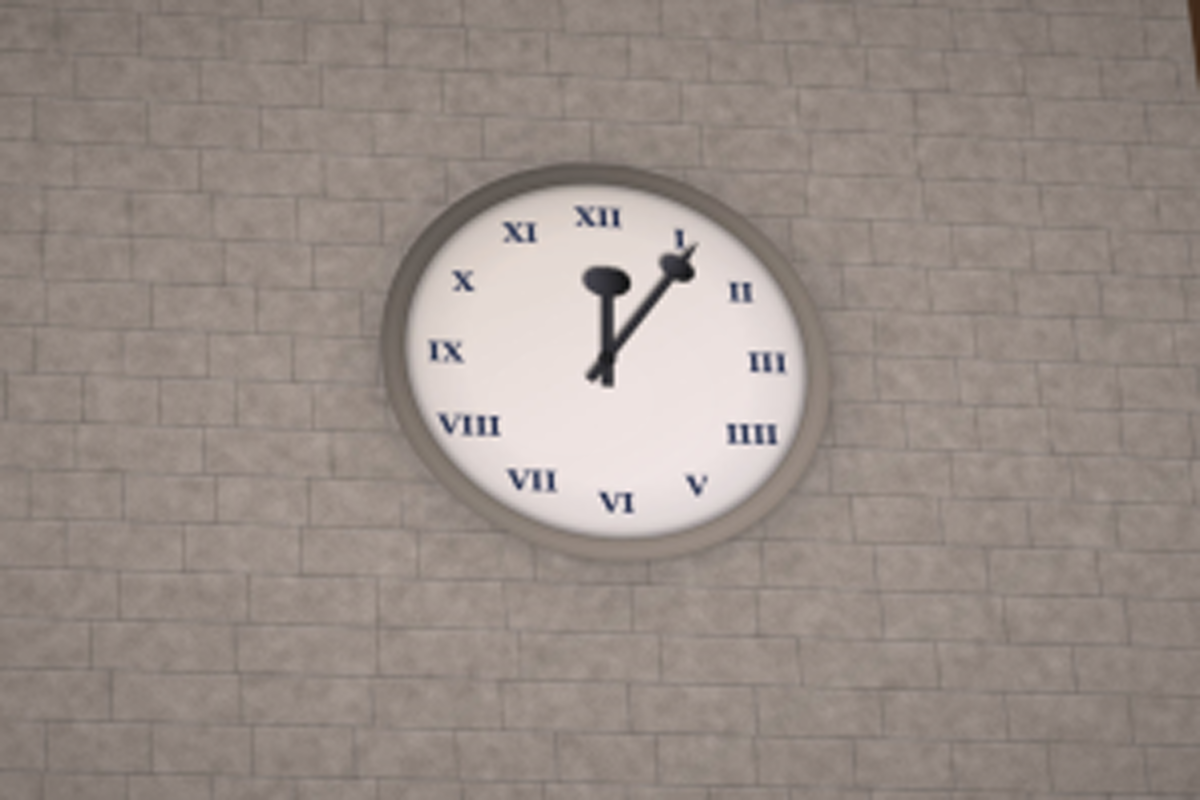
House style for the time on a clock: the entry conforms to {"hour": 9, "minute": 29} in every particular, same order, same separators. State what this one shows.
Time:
{"hour": 12, "minute": 6}
